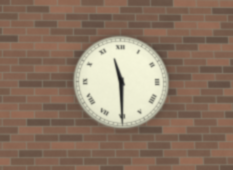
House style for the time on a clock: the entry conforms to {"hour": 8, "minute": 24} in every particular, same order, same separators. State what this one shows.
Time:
{"hour": 11, "minute": 30}
